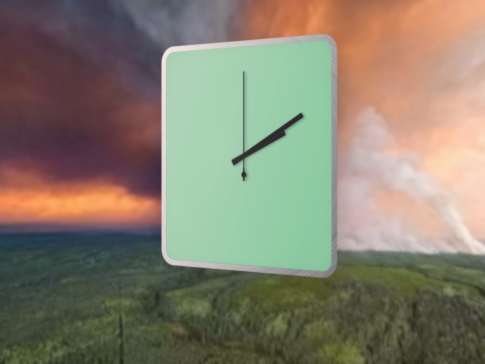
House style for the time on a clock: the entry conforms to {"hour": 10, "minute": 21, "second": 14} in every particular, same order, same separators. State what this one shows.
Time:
{"hour": 2, "minute": 10, "second": 0}
